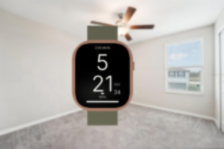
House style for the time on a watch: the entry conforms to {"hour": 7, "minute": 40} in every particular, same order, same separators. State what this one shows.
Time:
{"hour": 5, "minute": 21}
